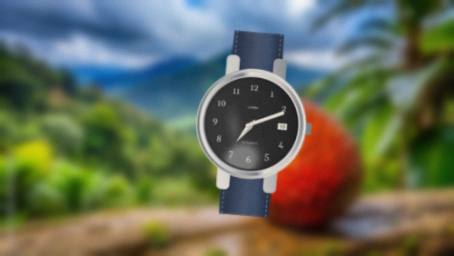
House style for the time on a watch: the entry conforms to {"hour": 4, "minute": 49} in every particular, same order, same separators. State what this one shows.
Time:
{"hour": 7, "minute": 11}
